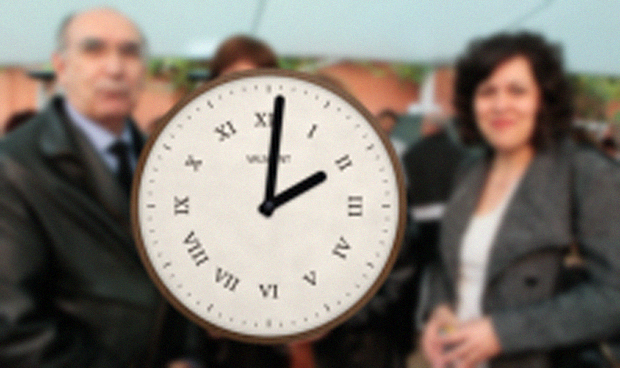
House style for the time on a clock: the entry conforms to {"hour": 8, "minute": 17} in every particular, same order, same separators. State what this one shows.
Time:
{"hour": 2, "minute": 1}
